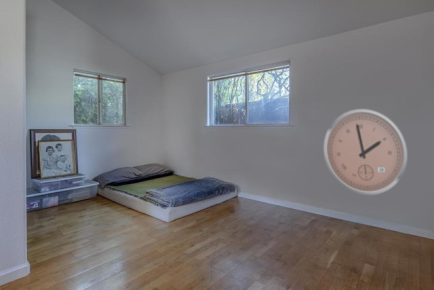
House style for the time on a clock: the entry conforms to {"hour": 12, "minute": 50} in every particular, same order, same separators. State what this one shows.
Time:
{"hour": 1, "minute": 59}
